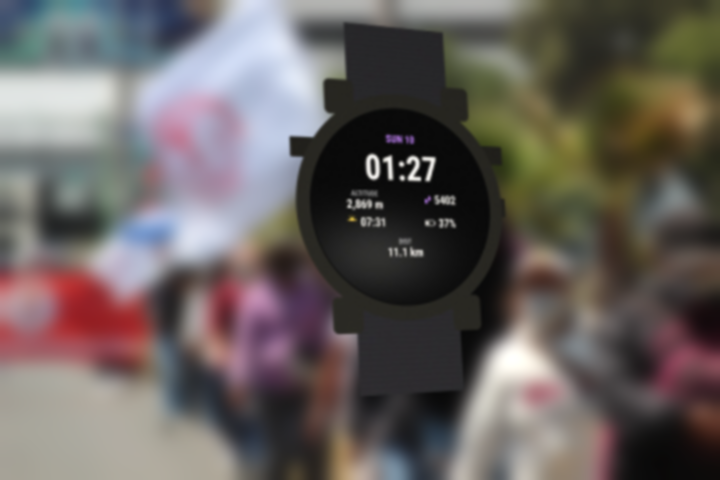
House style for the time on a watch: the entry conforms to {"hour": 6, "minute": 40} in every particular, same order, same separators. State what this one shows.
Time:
{"hour": 1, "minute": 27}
